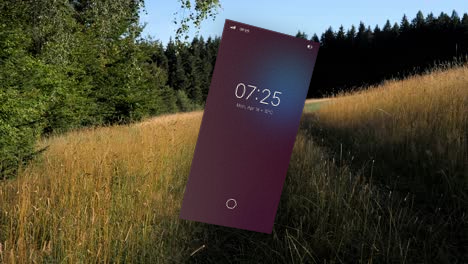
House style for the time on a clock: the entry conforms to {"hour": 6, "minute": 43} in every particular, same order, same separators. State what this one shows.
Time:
{"hour": 7, "minute": 25}
